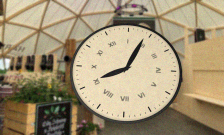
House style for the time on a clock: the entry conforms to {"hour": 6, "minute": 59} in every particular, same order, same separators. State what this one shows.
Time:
{"hour": 9, "minute": 9}
